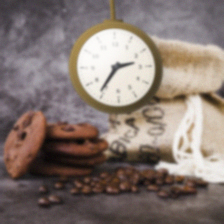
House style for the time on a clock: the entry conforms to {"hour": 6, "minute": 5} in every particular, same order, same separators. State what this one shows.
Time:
{"hour": 2, "minute": 36}
